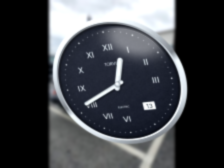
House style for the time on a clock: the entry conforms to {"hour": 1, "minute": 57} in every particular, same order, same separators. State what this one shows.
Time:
{"hour": 12, "minute": 41}
